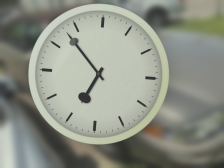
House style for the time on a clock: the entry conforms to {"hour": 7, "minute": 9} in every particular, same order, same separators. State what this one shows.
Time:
{"hour": 6, "minute": 53}
